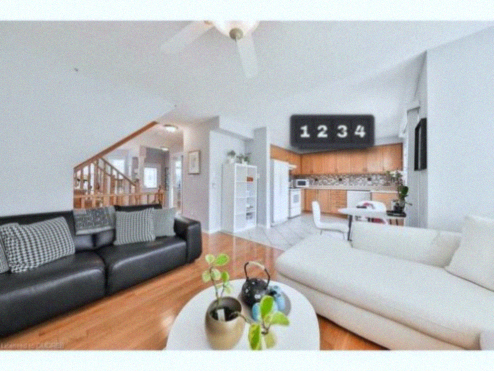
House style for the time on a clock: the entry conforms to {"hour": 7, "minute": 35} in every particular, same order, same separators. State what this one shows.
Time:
{"hour": 12, "minute": 34}
